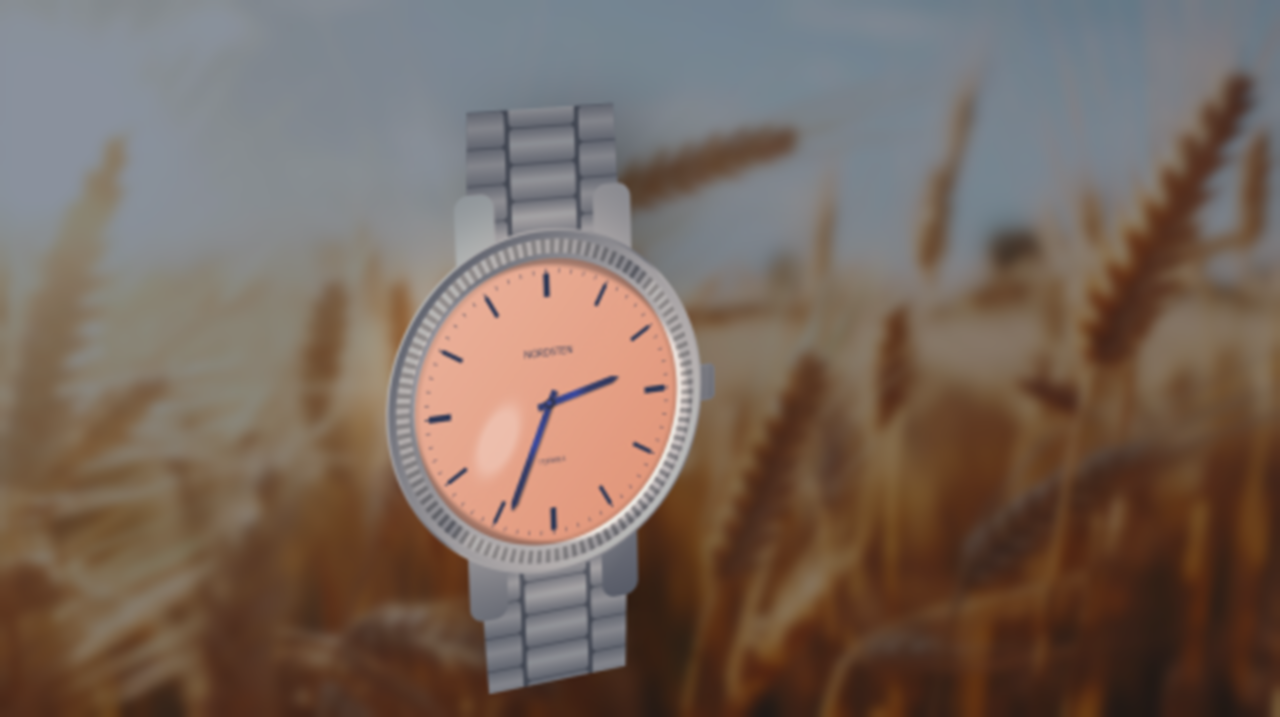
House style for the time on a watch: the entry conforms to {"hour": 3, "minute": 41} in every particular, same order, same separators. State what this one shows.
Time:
{"hour": 2, "minute": 34}
